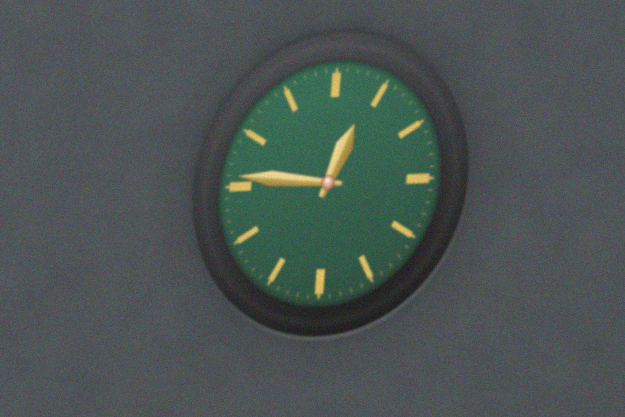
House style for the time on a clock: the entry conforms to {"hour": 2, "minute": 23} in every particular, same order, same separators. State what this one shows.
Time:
{"hour": 12, "minute": 46}
